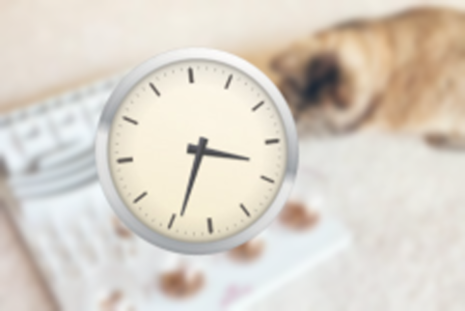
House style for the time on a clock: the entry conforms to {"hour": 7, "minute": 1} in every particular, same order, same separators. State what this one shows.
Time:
{"hour": 3, "minute": 34}
